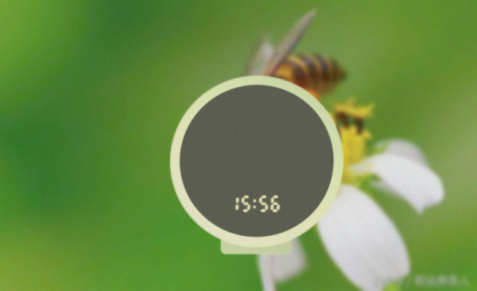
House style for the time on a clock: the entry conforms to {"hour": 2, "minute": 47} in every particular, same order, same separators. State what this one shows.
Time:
{"hour": 15, "minute": 56}
